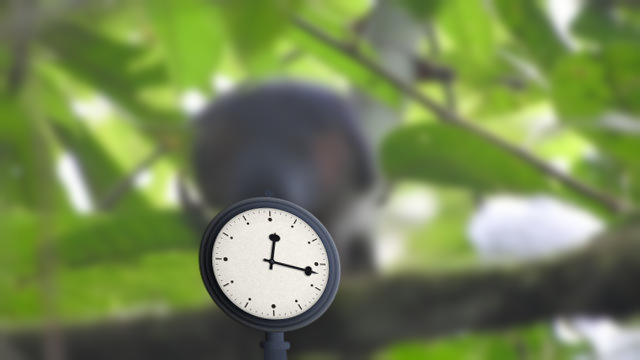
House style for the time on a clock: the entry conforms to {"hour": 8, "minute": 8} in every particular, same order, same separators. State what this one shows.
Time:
{"hour": 12, "minute": 17}
